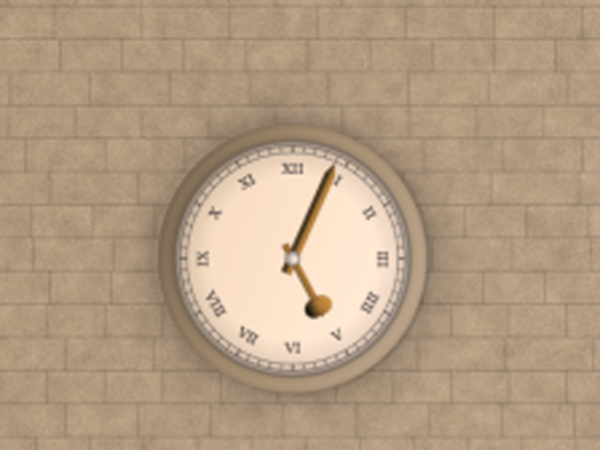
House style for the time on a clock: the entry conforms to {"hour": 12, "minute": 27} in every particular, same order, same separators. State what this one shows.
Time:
{"hour": 5, "minute": 4}
